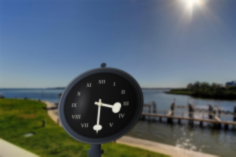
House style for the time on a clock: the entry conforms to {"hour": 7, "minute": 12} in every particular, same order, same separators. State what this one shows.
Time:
{"hour": 3, "minute": 30}
